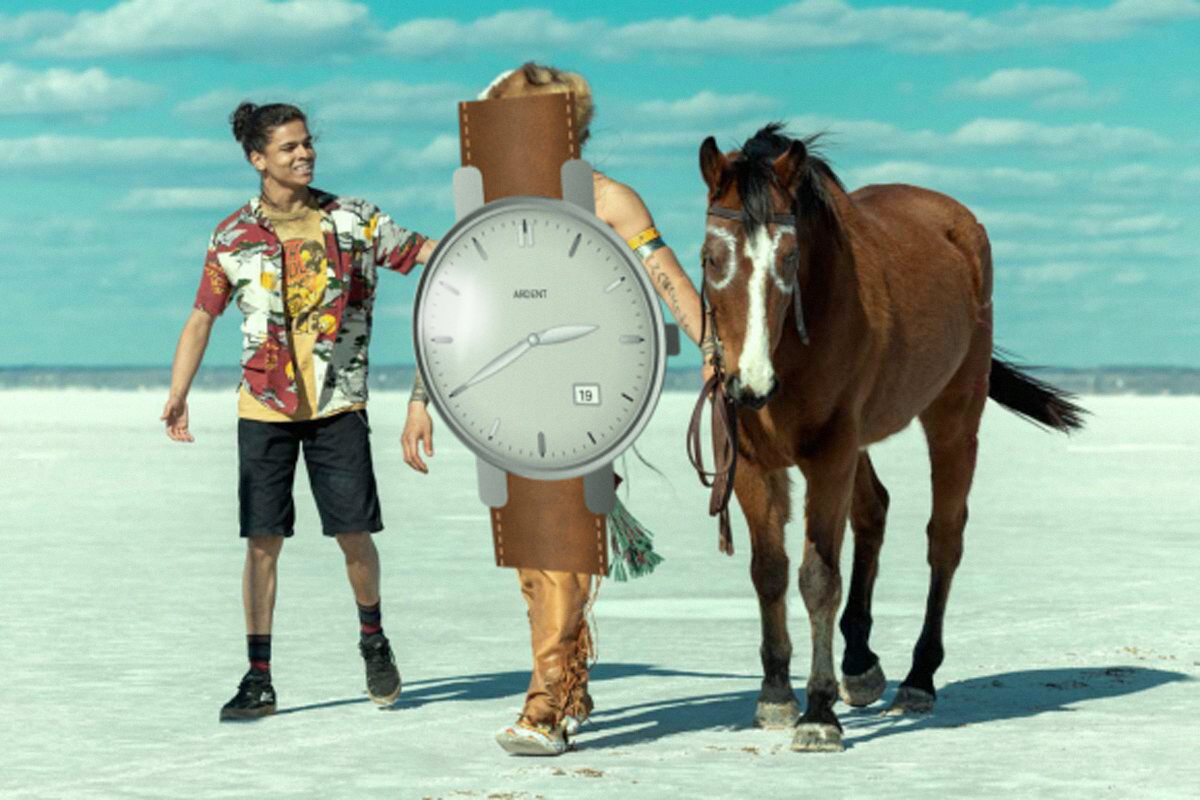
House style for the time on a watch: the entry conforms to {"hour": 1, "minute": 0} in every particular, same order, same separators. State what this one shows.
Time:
{"hour": 2, "minute": 40}
